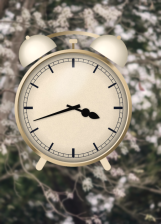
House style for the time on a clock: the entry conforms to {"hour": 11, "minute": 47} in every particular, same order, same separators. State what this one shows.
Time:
{"hour": 3, "minute": 42}
